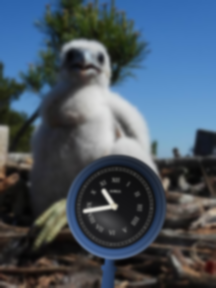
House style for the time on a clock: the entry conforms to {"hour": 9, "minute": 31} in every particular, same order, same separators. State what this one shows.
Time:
{"hour": 10, "minute": 43}
